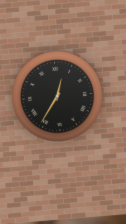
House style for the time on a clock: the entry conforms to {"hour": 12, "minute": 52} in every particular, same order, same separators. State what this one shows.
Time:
{"hour": 12, "minute": 36}
